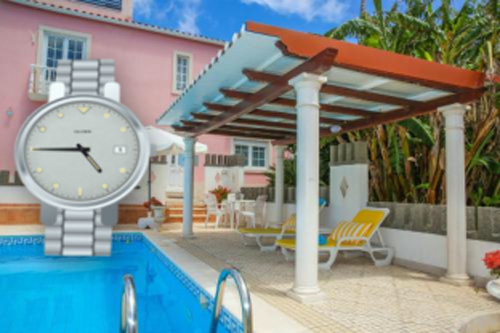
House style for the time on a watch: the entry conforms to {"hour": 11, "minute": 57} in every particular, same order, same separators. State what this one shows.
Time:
{"hour": 4, "minute": 45}
